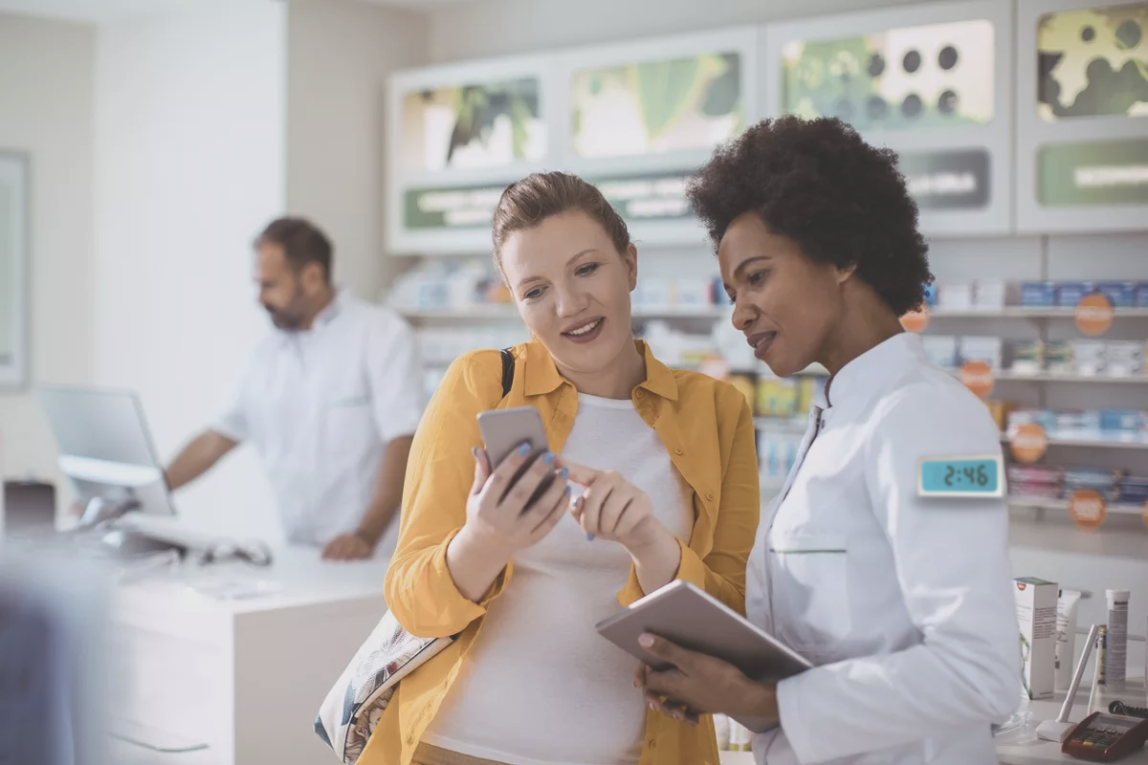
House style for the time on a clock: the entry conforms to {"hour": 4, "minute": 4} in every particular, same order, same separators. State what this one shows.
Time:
{"hour": 2, "minute": 46}
